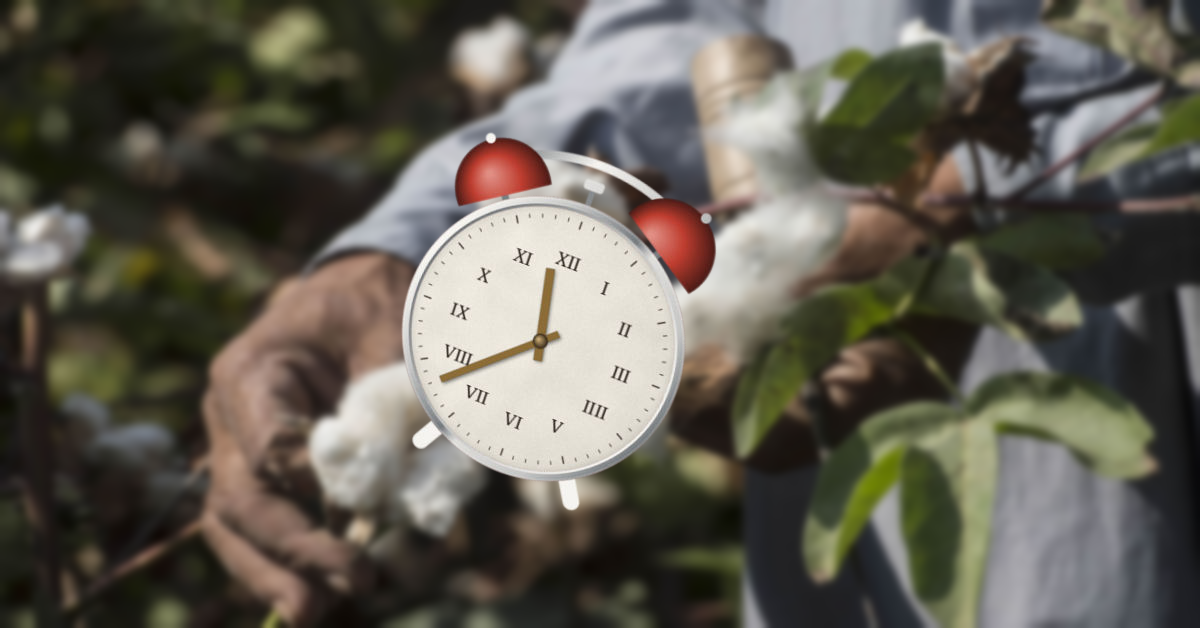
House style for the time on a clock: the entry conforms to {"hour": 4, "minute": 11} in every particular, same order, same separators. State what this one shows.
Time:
{"hour": 11, "minute": 38}
